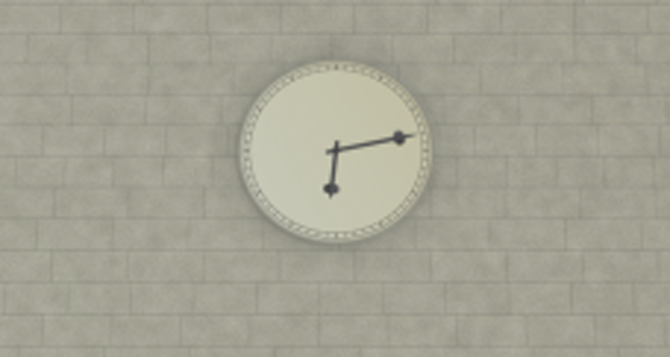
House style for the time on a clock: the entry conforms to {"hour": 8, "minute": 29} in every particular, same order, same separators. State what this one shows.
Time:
{"hour": 6, "minute": 13}
